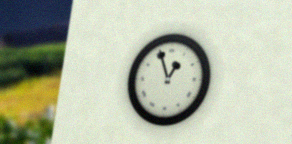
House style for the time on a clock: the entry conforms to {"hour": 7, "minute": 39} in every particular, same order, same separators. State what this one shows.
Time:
{"hour": 12, "minute": 56}
